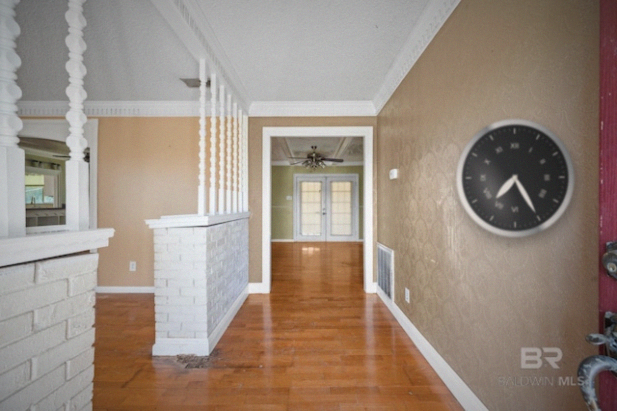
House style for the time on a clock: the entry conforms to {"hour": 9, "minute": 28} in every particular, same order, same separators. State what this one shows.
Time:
{"hour": 7, "minute": 25}
